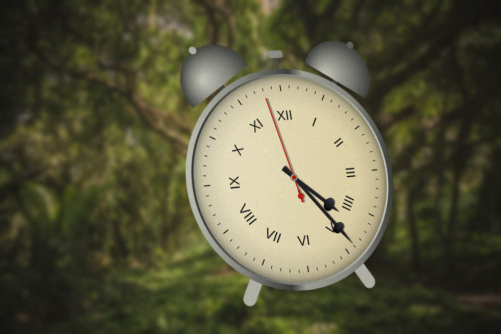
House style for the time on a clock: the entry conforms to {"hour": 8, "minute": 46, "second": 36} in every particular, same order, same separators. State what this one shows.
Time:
{"hour": 4, "minute": 23, "second": 58}
